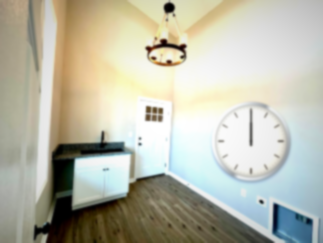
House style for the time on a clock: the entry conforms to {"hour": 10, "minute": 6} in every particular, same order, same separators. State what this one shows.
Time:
{"hour": 12, "minute": 0}
